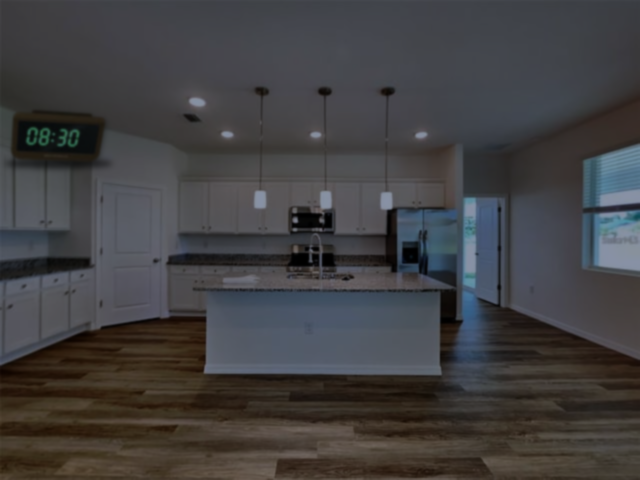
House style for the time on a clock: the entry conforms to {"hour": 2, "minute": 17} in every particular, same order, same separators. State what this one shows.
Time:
{"hour": 8, "minute": 30}
